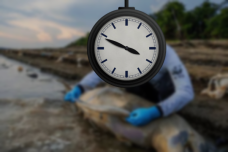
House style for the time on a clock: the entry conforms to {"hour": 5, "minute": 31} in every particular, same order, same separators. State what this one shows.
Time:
{"hour": 3, "minute": 49}
